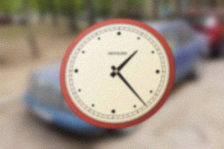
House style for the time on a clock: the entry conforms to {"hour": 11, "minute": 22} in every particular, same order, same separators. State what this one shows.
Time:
{"hour": 1, "minute": 23}
